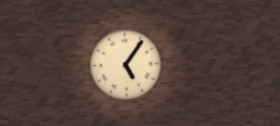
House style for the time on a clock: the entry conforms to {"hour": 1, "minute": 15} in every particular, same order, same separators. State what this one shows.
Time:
{"hour": 5, "minute": 6}
